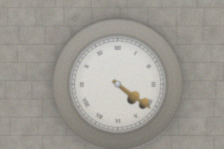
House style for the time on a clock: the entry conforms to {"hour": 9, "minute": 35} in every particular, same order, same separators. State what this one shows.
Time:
{"hour": 4, "minute": 21}
